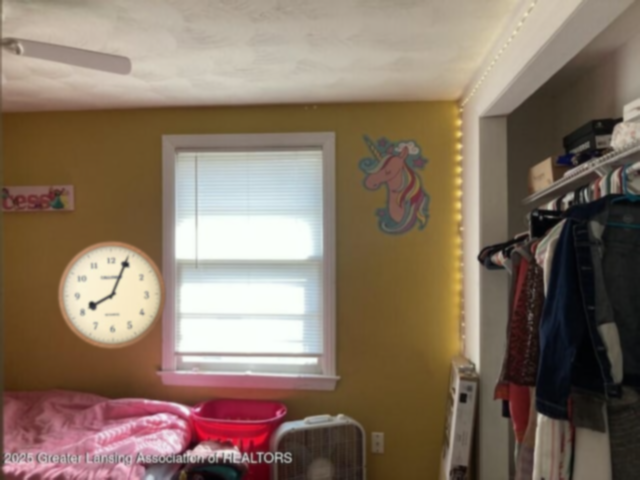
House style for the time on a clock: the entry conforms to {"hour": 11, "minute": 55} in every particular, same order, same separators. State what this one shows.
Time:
{"hour": 8, "minute": 4}
